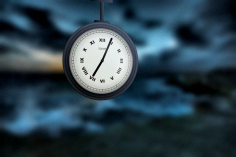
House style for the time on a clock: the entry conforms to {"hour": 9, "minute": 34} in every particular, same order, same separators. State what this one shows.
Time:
{"hour": 7, "minute": 4}
